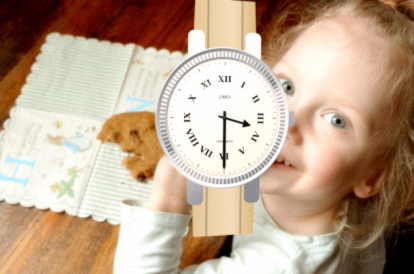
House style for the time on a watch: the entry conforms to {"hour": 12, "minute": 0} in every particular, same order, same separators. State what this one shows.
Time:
{"hour": 3, "minute": 30}
